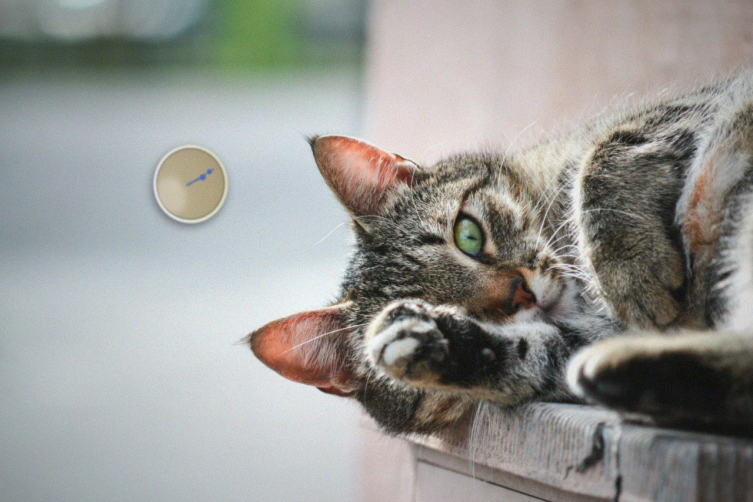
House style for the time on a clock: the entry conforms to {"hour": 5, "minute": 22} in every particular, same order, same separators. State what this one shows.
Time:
{"hour": 2, "minute": 10}
